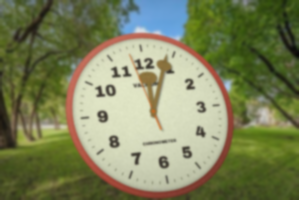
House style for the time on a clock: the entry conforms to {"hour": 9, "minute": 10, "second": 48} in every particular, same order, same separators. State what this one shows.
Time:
{"hour": 12, "minute": 3, "second": 58}
